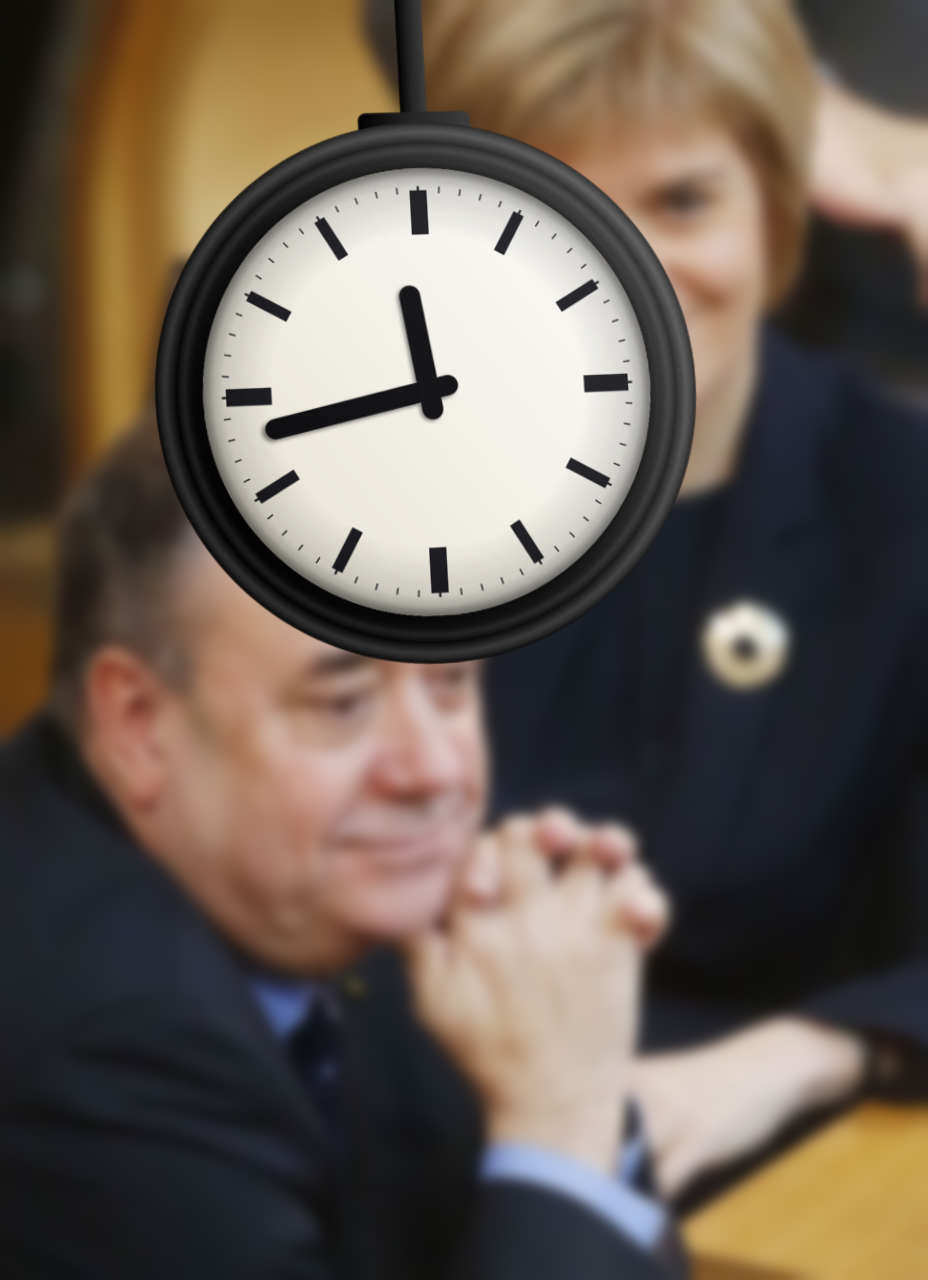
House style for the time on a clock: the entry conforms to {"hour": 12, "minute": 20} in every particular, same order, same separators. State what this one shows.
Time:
{"hour": 11, "minute": 43}
